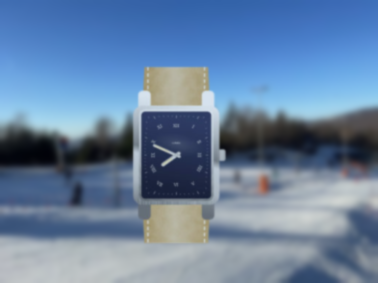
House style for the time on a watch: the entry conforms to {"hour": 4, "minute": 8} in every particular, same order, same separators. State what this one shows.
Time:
{"hour": 7, "minute": 49}
